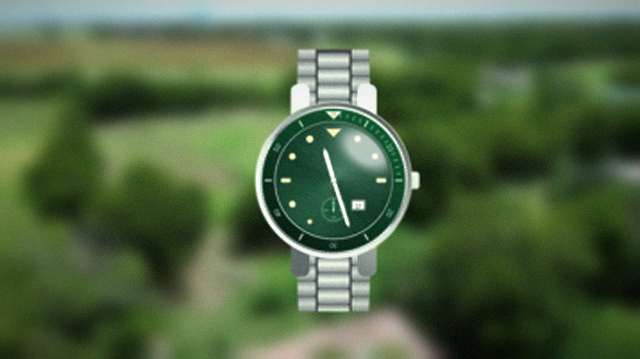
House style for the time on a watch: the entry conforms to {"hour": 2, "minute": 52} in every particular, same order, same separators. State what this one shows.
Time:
{"hour": 11, "minute": 27}
